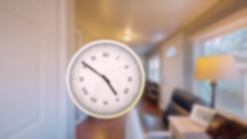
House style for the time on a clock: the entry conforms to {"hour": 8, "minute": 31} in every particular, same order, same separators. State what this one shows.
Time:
{"hour": 4, "minute": 51}
